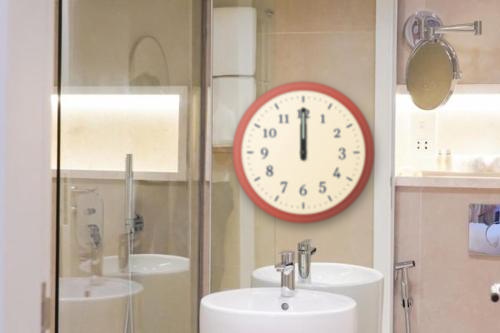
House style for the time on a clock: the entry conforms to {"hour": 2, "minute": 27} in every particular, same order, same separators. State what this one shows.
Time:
{"hour": 12, "minute": 0}
